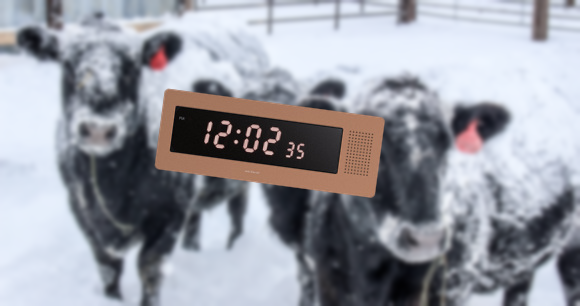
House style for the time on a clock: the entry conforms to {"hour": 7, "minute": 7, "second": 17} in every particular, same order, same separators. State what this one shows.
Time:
{"hour": 12, "minute": 2, "second": 35}
